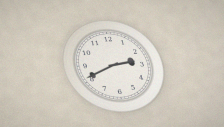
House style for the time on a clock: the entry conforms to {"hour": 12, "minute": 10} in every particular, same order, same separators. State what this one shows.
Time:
{"hour": 2, "minute": 41}
